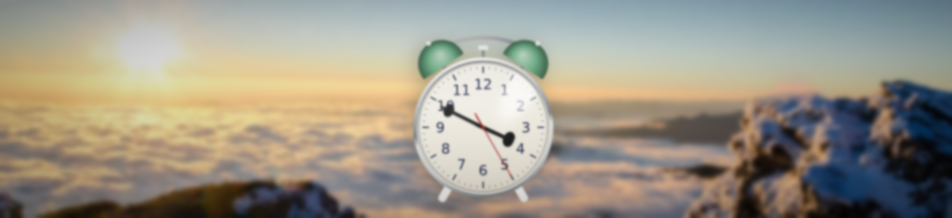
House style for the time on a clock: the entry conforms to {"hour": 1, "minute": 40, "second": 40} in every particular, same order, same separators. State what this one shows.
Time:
{"hour": 3, "minute": 49, "second": 25}
